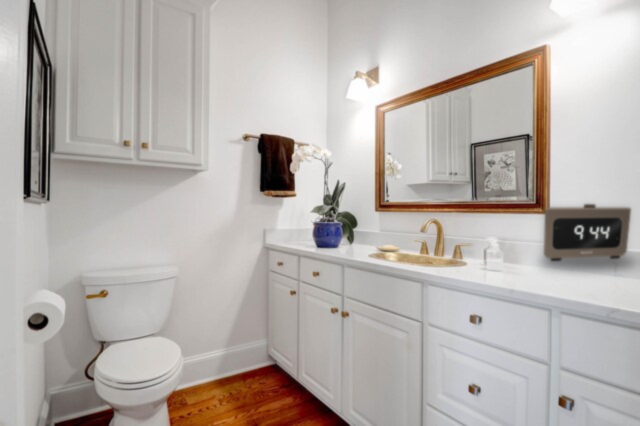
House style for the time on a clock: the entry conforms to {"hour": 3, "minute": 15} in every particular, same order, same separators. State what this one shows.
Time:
{"hour": 9, "minute": 44}
